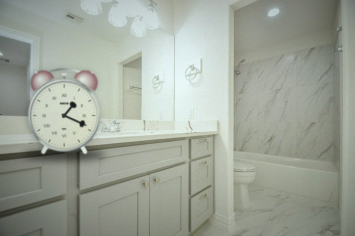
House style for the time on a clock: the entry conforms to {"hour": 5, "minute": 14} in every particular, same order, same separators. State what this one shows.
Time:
{"hour": 1, "minute": 19}
